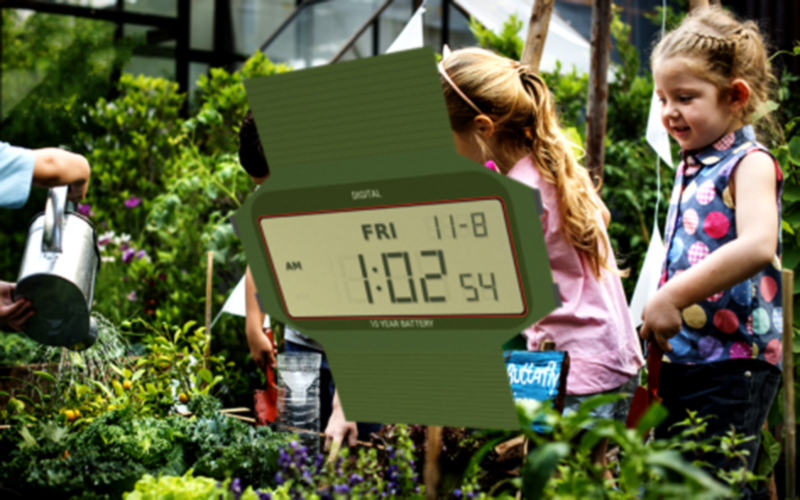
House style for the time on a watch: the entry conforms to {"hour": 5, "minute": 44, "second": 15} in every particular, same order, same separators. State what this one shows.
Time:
{"hour": 1, "minute": 2, "second": 54}
